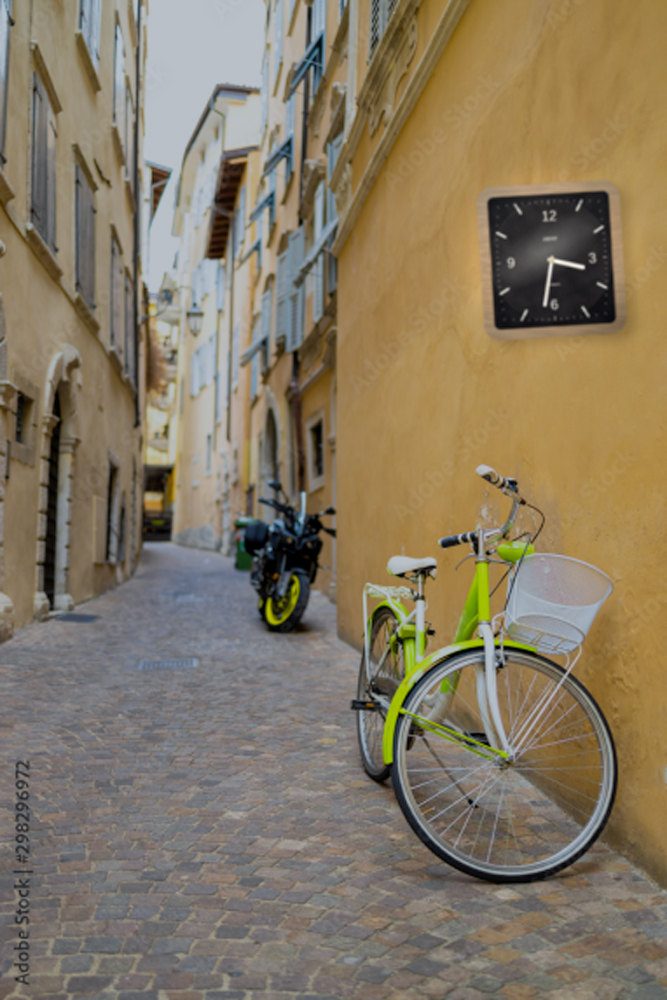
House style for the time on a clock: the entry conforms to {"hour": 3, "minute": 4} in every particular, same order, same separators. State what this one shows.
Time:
{"hour": 3, "minute": 32}
